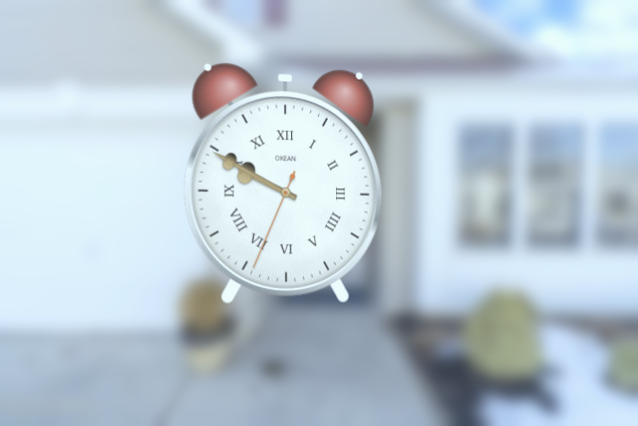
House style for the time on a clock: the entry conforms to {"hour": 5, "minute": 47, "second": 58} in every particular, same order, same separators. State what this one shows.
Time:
{"hour": 9, "minute": 49, "second": 34}
